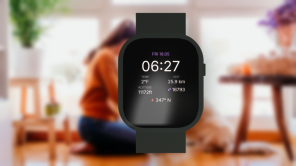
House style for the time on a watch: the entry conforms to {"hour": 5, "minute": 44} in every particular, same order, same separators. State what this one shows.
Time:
{"hour": 6, "minute": 27}
